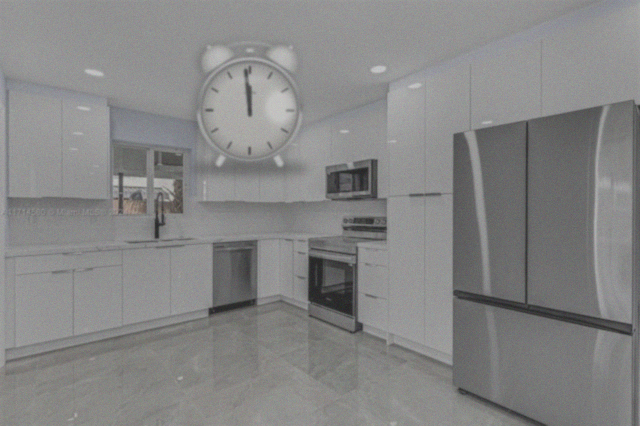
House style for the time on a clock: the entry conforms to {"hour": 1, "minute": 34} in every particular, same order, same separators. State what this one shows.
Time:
{"hour": 11, "minute": 59}
